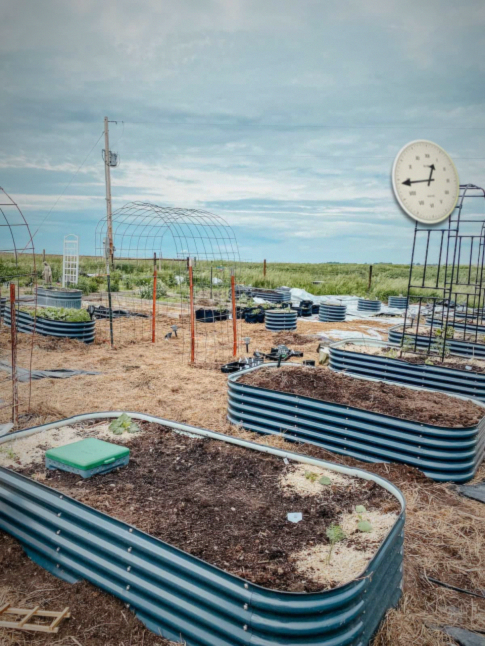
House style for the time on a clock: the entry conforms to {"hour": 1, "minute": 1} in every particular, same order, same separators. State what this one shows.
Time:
{"hour": 12, "minute": 44}
